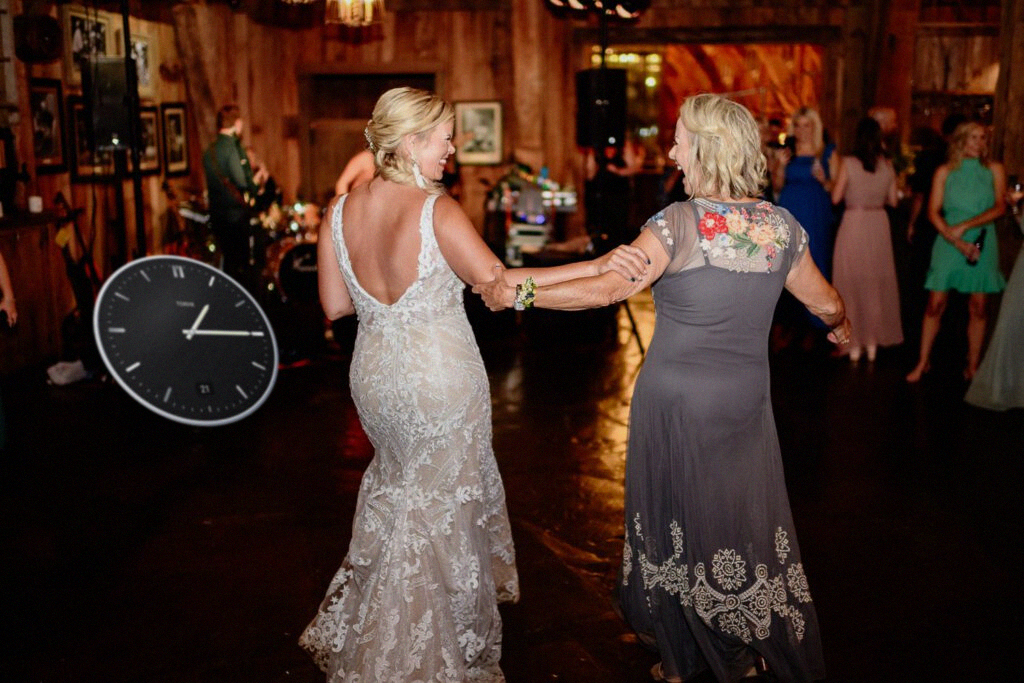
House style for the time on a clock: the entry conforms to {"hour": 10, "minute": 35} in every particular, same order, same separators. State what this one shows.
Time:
{"hour": 1, "minute": 15}
